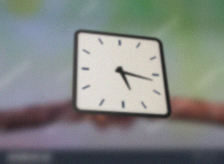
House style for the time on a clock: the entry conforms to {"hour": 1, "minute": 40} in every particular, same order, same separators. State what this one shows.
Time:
{"hour": 5, "minute": 17}
